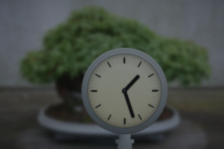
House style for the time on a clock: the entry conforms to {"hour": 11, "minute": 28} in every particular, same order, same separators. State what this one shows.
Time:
{"hour": 1, "minute": 27}
